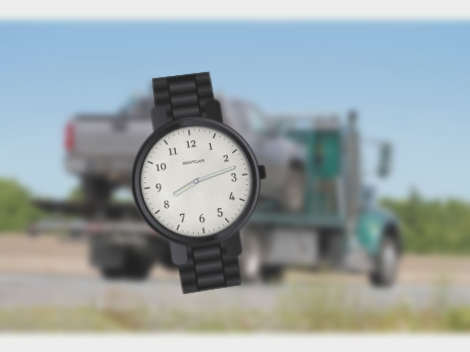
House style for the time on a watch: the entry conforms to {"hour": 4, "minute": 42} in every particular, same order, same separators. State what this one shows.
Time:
{"hour": 8, "minute": 13}
